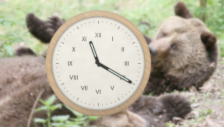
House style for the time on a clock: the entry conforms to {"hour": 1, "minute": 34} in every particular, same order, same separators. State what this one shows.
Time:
{"hour": 11, "minute": 20}
